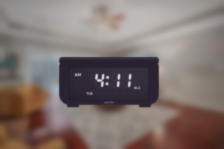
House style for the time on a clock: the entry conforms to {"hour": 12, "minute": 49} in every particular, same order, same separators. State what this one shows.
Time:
{"hour": 4, "minute": 11}
